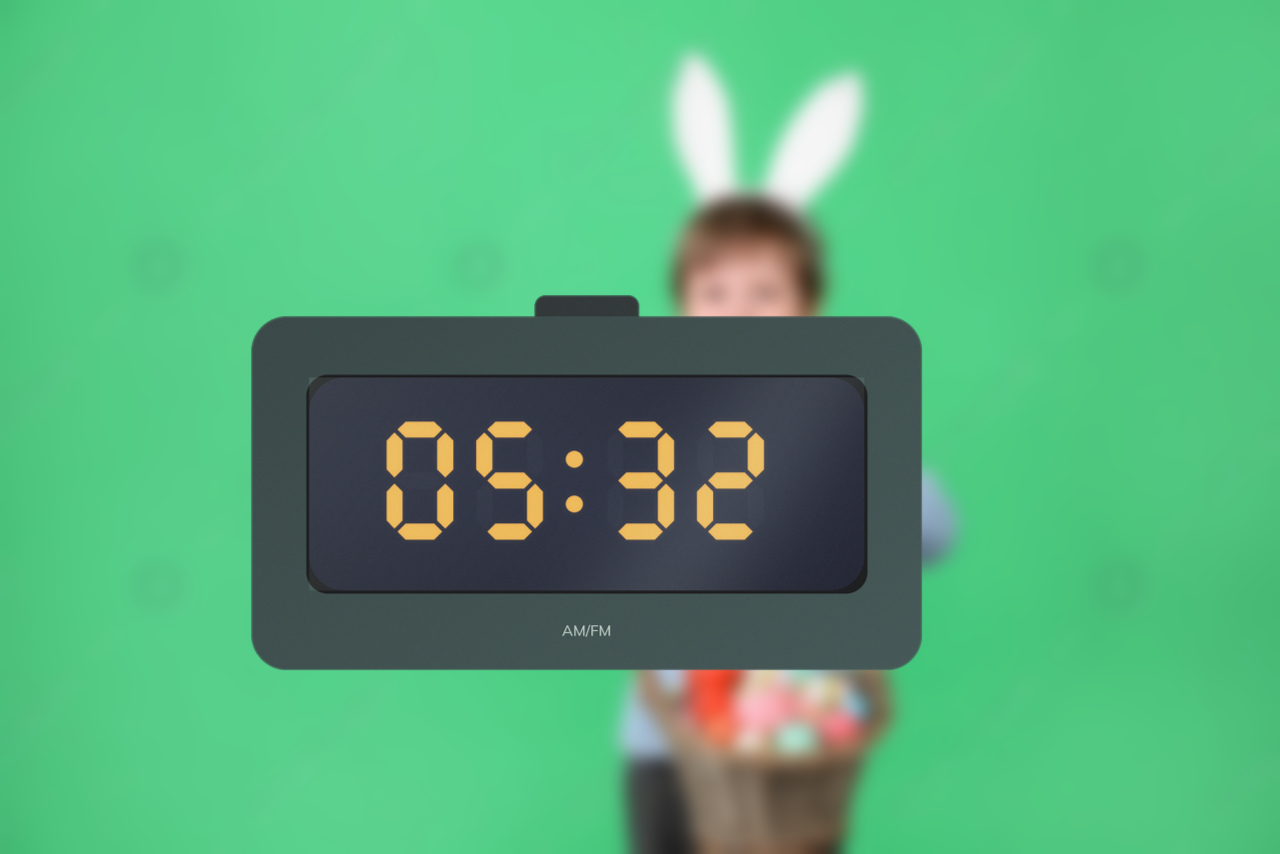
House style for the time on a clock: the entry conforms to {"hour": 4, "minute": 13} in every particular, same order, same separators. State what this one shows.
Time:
{"hour": 5, "minute": 32}
